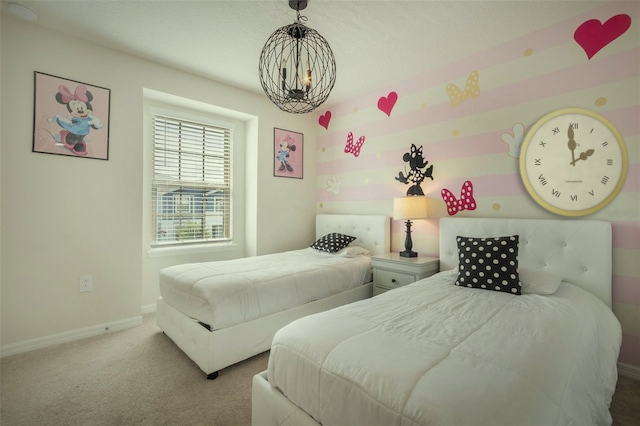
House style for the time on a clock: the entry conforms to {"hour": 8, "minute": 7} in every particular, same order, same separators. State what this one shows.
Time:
{"hour": 1, "minute": 59}
